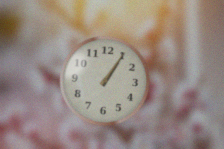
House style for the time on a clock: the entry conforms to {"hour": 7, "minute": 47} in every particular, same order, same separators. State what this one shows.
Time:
{"hour": 1, "minute": 5}
